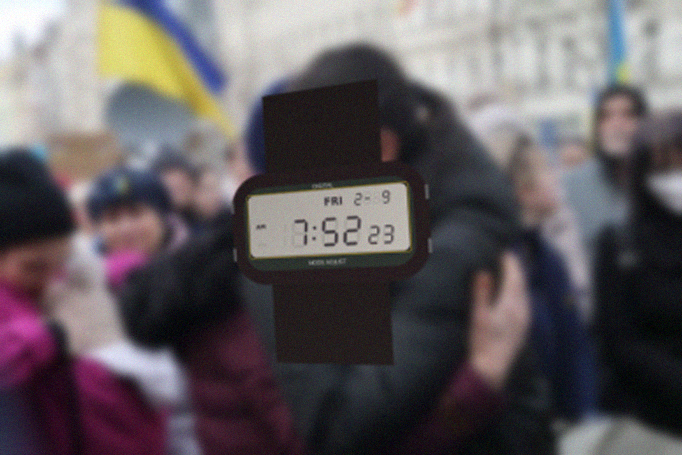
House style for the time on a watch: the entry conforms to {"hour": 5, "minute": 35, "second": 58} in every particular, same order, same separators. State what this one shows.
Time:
{"hour": 7, "minute": 52, "second": 23}
